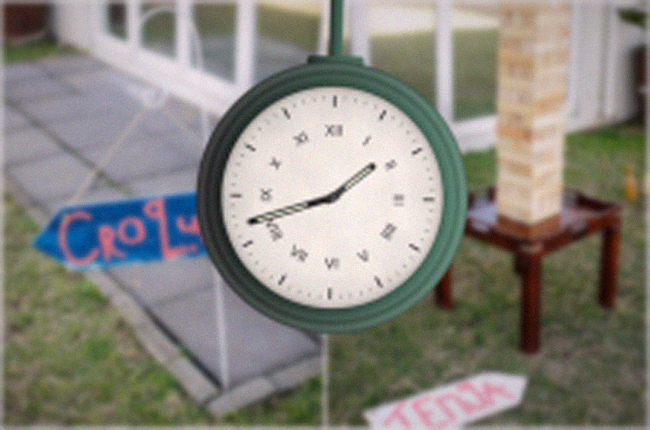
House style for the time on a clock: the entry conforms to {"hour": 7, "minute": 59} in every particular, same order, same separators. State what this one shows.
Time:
{"hour": 1, "minute": 42}
